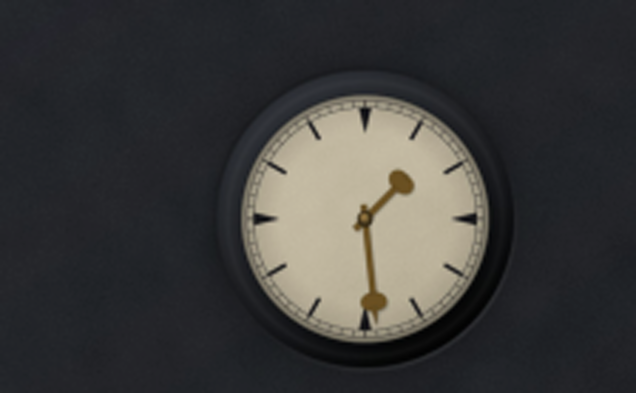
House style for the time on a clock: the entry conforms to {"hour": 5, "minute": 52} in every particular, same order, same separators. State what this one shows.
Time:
{"hour": 1, "minute": 29}
